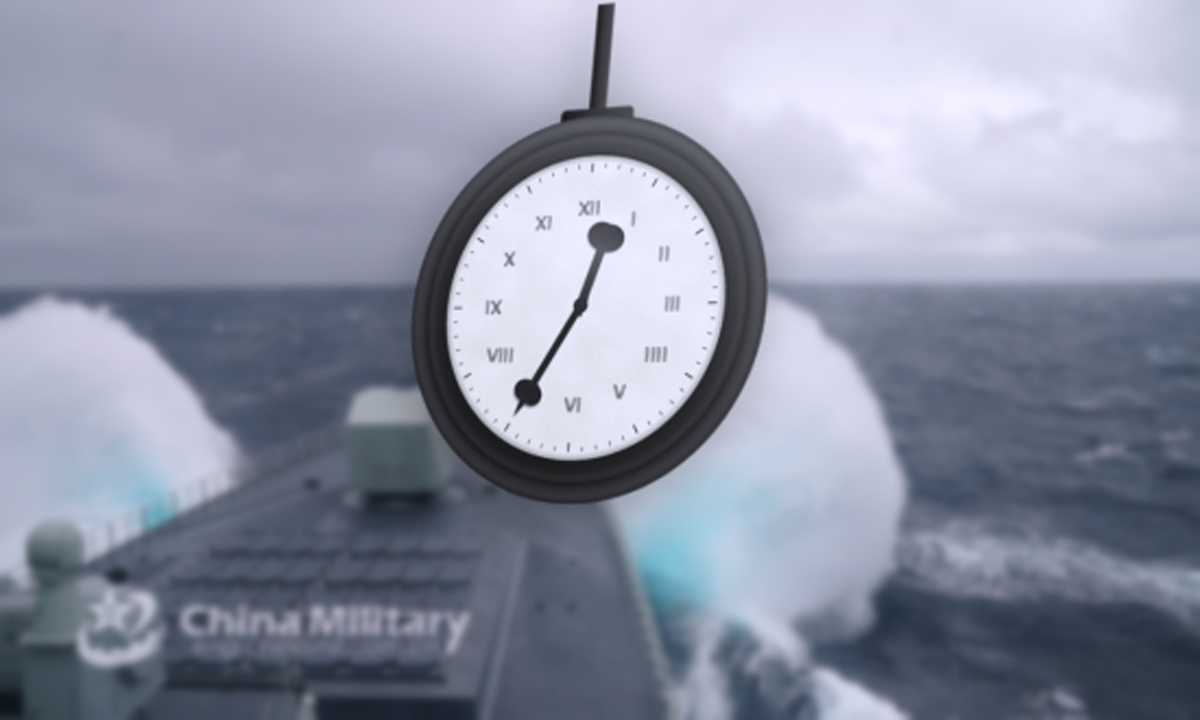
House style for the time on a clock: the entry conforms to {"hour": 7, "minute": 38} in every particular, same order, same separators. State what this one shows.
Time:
{"hour": 12, "minute": 35}
